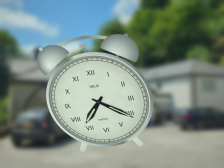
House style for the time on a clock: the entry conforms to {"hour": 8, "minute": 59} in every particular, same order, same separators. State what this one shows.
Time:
{"hour": 7, "minute": 21}
